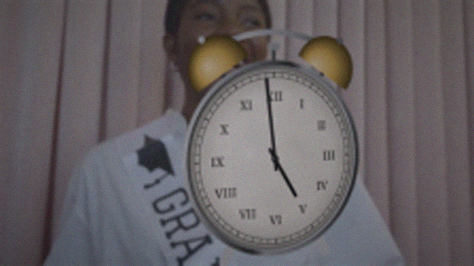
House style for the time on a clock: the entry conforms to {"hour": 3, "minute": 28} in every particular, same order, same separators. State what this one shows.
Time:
{"hour": 4, "minute": 59}
